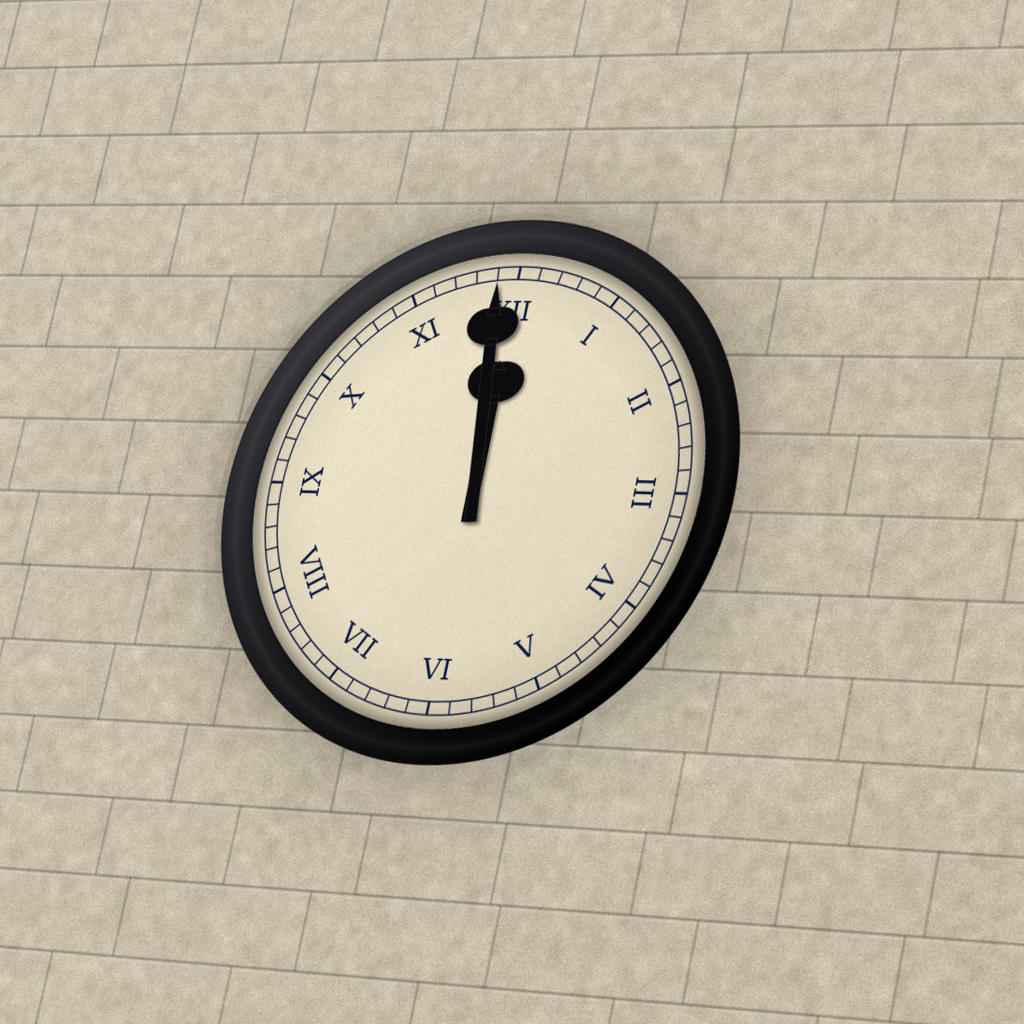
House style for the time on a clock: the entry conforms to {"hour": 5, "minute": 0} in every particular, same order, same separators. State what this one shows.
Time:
{"hour": 11, "minute": 59}
